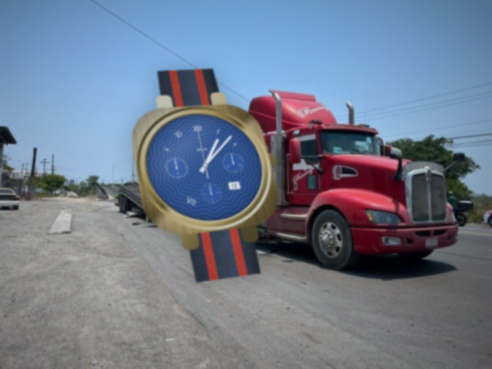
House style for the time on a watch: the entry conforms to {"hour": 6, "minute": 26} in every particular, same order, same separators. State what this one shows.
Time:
{"hour": 1, "minute": 8}
